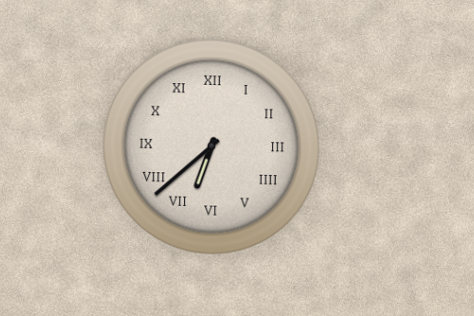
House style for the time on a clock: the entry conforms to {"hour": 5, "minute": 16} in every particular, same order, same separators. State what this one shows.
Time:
{"hour": 6, "minute": 38}
